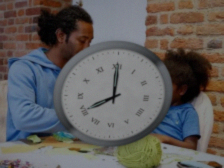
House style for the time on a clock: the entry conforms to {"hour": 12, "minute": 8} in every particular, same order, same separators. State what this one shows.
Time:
{"hour": 8, "minute": 0}
